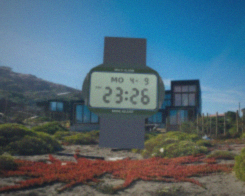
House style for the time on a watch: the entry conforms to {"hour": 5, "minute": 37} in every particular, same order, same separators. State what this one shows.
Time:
{"hour": 23, "minute": 26}
